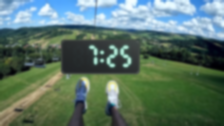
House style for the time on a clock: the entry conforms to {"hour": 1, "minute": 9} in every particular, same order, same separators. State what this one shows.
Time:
{"hour": 7, "minute": 25}
